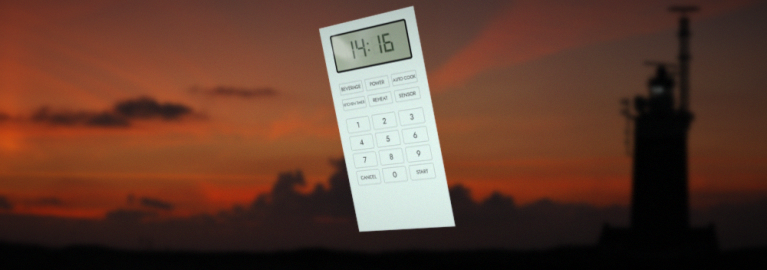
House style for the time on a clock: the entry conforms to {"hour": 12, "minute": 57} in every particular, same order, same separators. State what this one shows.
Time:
{"hour": 14, "minute": 16}
